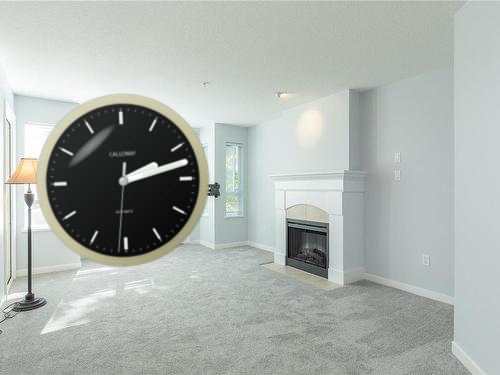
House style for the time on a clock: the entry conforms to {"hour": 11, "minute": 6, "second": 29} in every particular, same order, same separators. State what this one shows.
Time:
{"hour": 2, "minute": 12, "second": 31}
